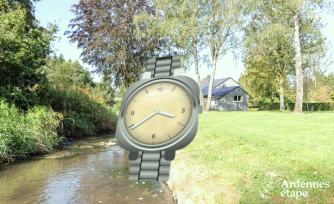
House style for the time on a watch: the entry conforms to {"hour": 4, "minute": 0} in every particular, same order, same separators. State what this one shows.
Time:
{"hour": 3, "minute": 39}
